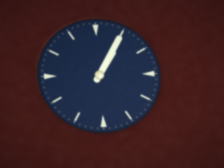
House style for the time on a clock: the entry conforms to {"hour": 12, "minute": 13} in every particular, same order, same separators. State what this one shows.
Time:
{"hour": 1, "minute": 5}
